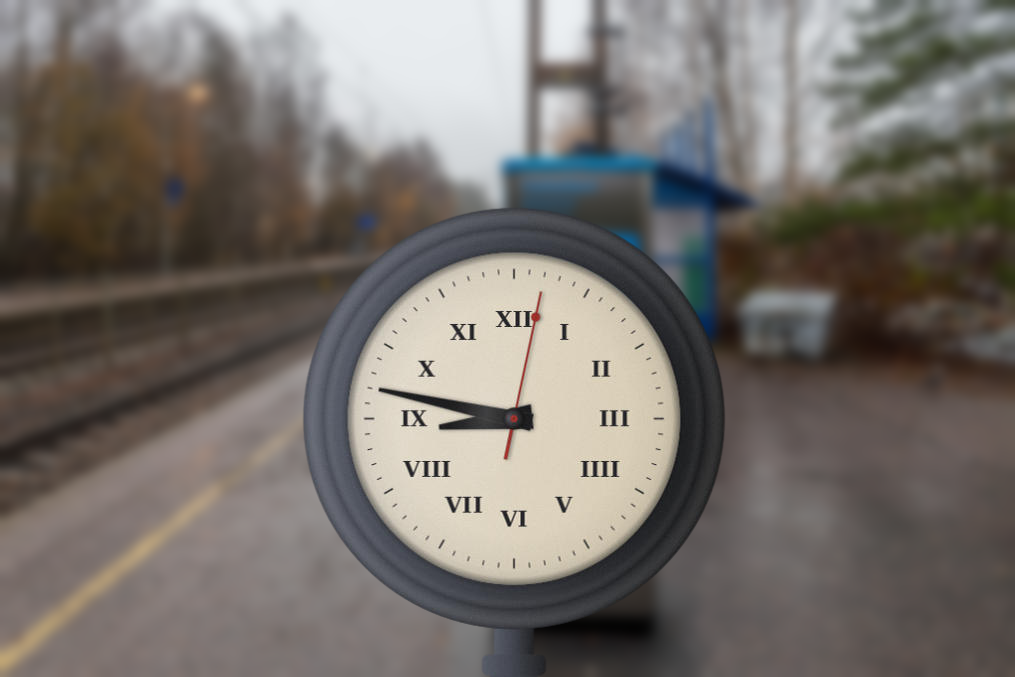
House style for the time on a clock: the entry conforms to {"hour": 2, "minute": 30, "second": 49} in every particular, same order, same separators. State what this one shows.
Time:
{"hour": 8, "minute": 47, "second": 2}
